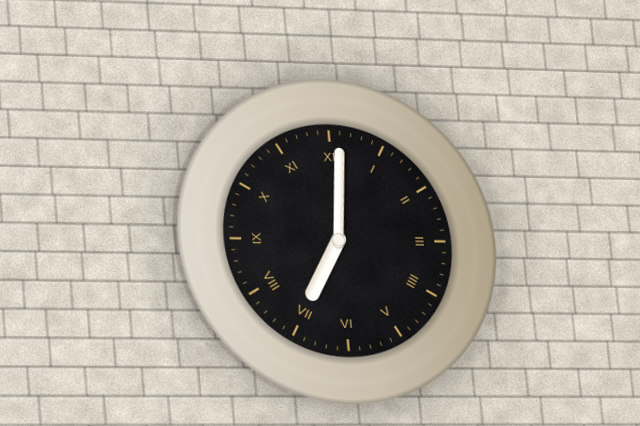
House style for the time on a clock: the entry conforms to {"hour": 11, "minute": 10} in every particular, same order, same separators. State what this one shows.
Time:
{"hour": 7, "minute": 1}
